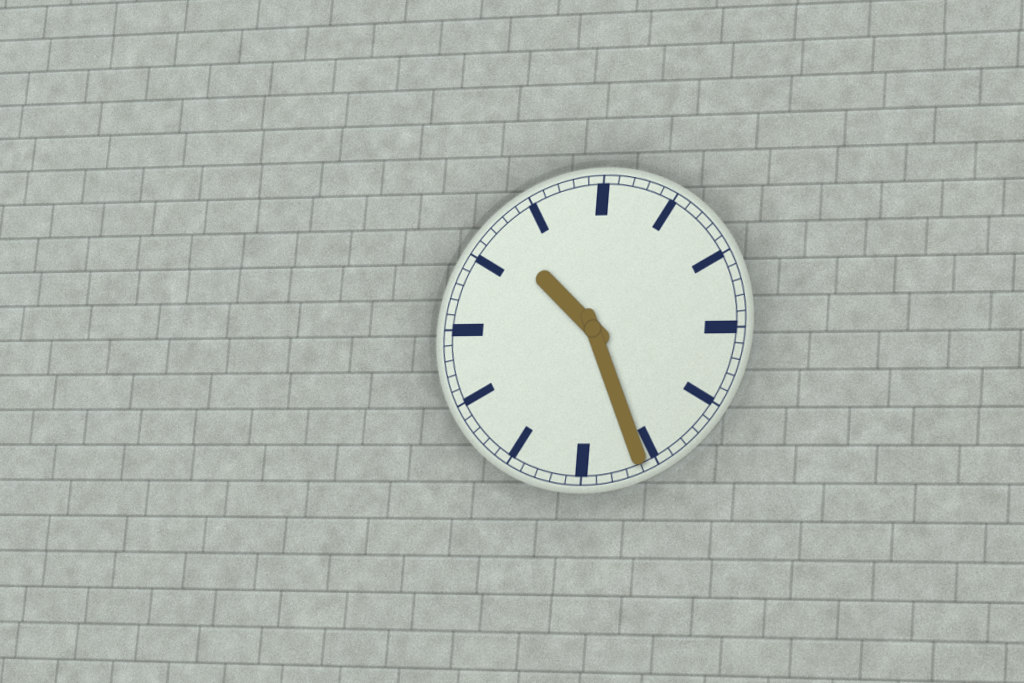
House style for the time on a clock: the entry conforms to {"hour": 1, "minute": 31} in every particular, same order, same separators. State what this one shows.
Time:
{"hour": 10, "minute": 26}
